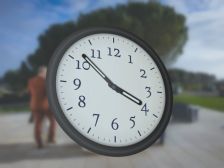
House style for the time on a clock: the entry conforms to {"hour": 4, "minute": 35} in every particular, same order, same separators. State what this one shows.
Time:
{"hour": 3, "minute": 52}
